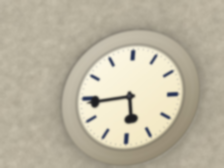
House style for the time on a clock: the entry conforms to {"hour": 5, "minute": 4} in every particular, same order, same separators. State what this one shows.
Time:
{"hour": 5, "minute": 44}
